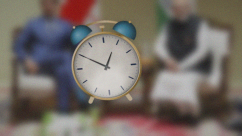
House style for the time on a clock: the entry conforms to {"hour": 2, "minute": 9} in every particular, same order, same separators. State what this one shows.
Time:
{"hour": 12, "minute": 50}
